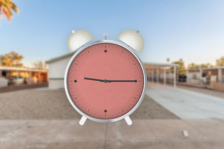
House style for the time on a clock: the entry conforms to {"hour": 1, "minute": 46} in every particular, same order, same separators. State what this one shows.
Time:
{"hour": 9, "minute": 15}
